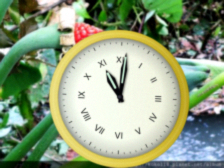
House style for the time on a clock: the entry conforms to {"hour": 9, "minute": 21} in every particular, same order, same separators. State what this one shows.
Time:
{"hour": 11, "minute": 1}
